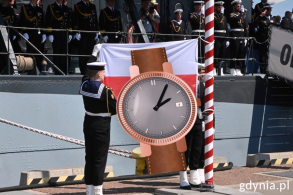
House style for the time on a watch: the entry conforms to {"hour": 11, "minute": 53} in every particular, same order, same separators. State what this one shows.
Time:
{"hour": 2, "minute": 5}
